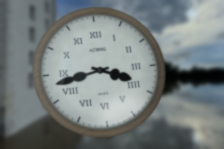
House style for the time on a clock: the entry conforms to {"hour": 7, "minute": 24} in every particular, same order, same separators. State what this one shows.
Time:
{"hour": 3, "minute": 43}
